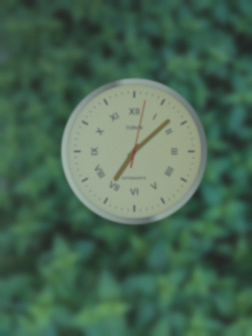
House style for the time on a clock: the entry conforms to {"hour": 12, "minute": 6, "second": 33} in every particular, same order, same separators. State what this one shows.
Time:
{"hour": 7, "minute": 8, "second": 2}
